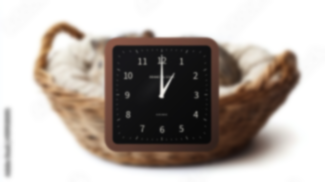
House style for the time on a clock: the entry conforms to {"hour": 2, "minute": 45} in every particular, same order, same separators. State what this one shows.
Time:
{"hour": 1, "minute": 0}
